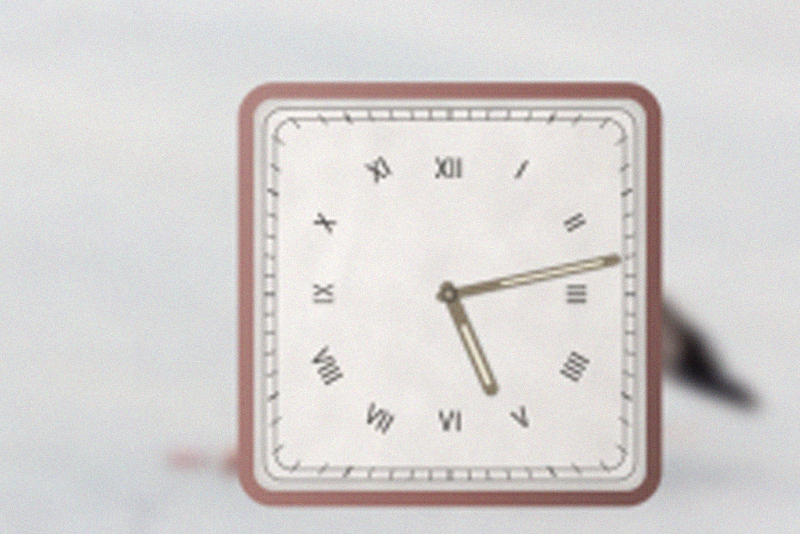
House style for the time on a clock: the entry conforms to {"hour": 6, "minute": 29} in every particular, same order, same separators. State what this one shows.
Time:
{"hour": 5, "minute": 13}
